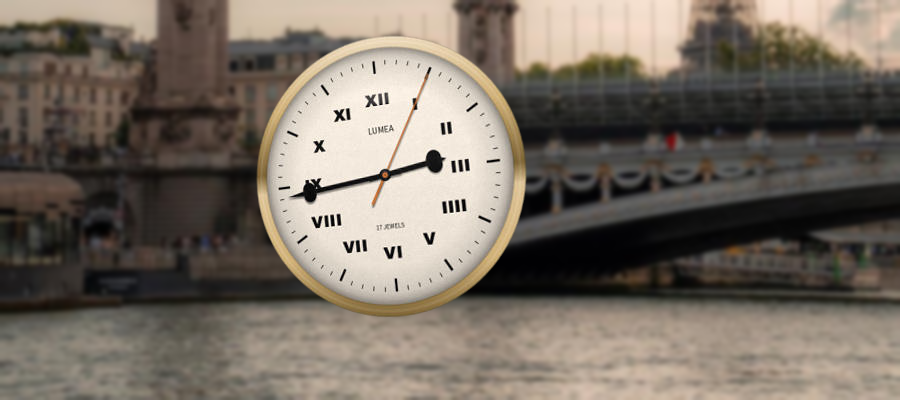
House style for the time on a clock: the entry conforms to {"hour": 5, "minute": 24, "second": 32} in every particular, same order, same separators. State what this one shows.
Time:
{"hour": 2, "minute": 44, "second": 5}
